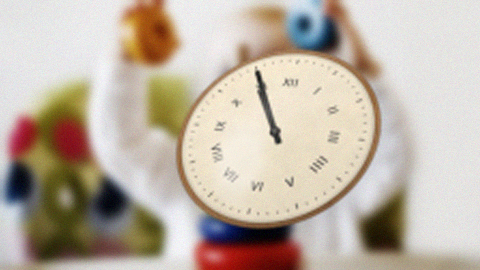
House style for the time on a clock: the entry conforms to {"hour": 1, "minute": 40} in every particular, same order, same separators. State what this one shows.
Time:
{"hour": 10, "minute": 55}
